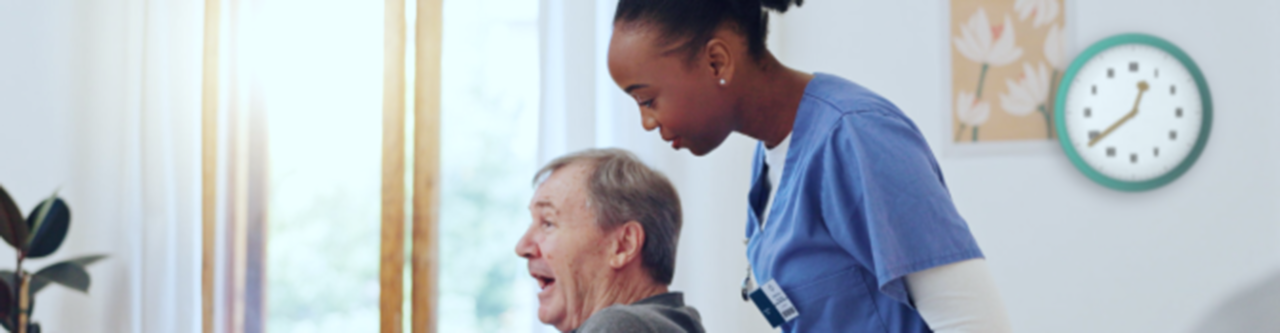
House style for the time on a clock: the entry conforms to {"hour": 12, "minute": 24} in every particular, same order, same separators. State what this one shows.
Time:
{"hour": 12, "minute": 39}
